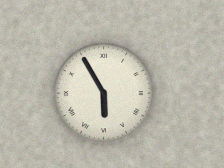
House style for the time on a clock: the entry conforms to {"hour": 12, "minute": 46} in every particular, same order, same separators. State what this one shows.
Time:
{"hour": 5, "minute": 55}
